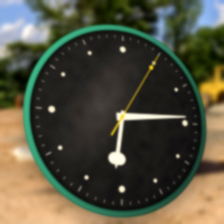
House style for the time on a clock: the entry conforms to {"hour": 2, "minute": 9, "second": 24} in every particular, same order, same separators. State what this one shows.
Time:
{"hour": 6, "minute": 14, "second": 5}
